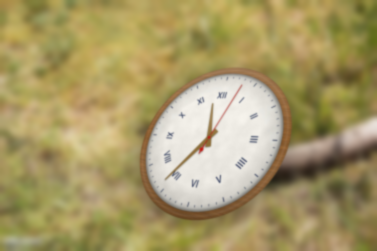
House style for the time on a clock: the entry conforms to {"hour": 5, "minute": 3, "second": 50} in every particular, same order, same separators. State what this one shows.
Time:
{"hour": 11, "minute": 36, "second": 3}
